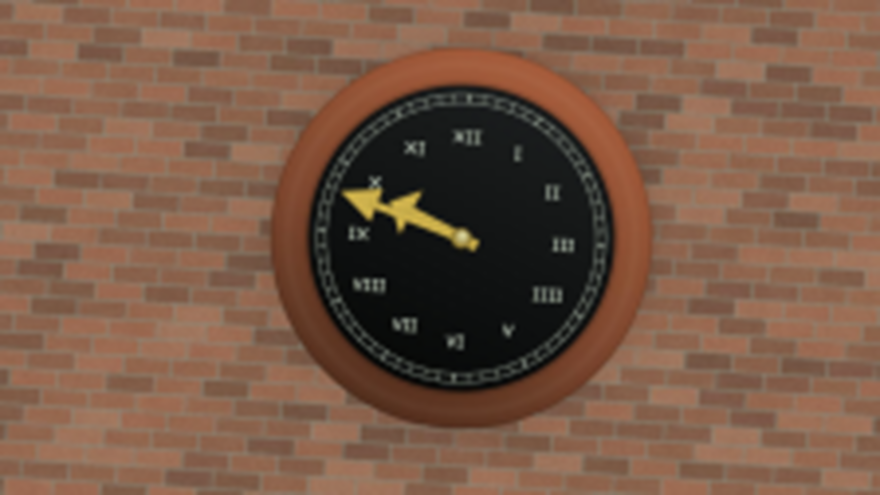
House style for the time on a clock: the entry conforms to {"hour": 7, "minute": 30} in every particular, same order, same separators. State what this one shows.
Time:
{"hour": 9, "minute": 48}
